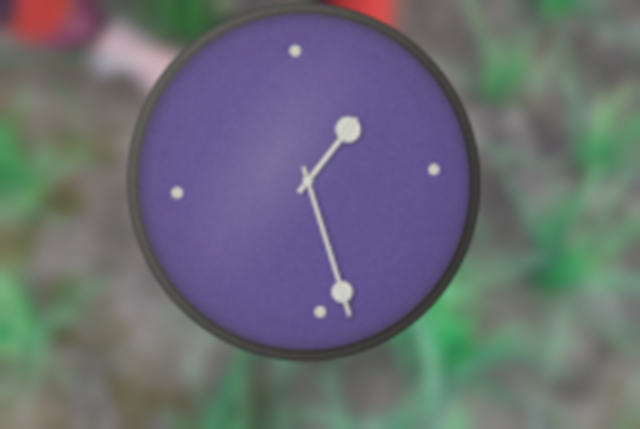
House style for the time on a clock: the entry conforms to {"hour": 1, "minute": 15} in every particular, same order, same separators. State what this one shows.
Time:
{"hour": 1, "minute": 28}
